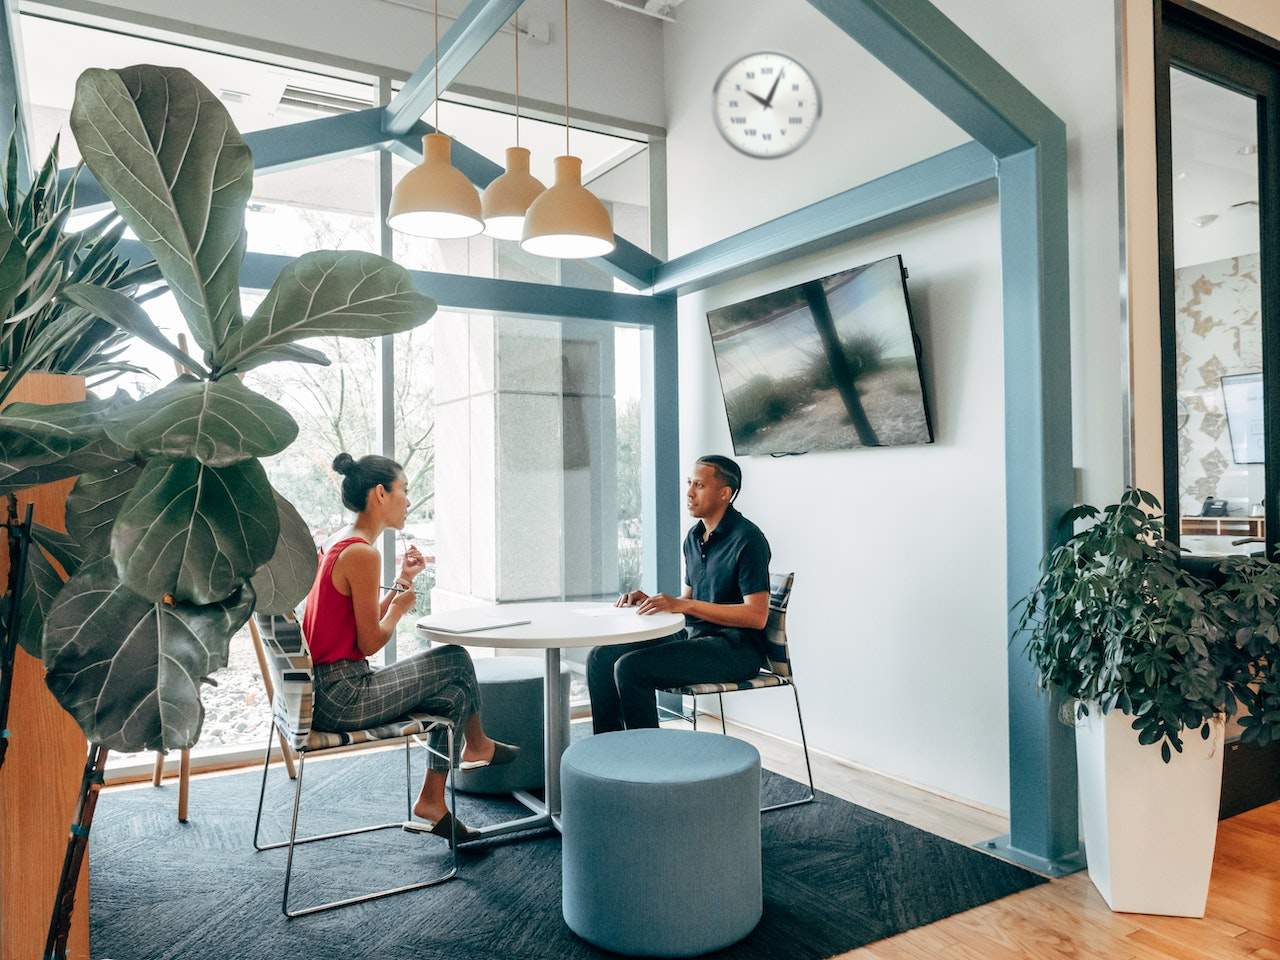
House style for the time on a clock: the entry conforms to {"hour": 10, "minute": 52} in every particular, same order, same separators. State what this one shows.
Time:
{"hour": 10, "minute": 4}
